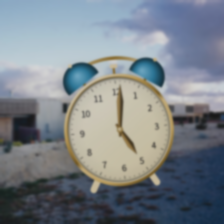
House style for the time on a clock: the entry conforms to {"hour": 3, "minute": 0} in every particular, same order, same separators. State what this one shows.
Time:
{"hour": 5, "minute": 1}
